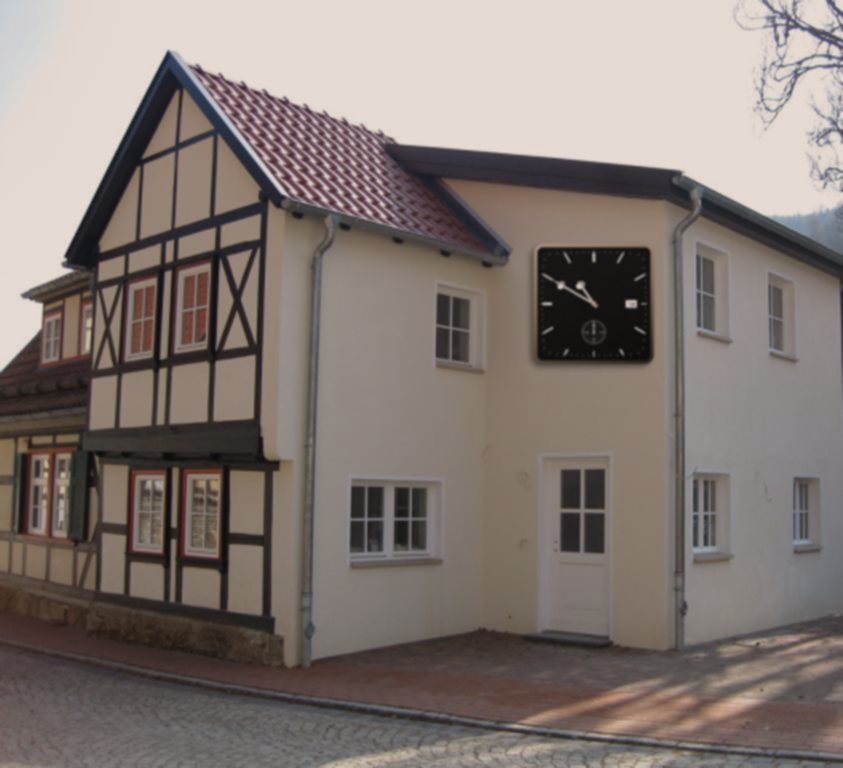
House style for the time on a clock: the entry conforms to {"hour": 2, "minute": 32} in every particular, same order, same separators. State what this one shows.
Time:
{"hour": 10, "minute": 50}
